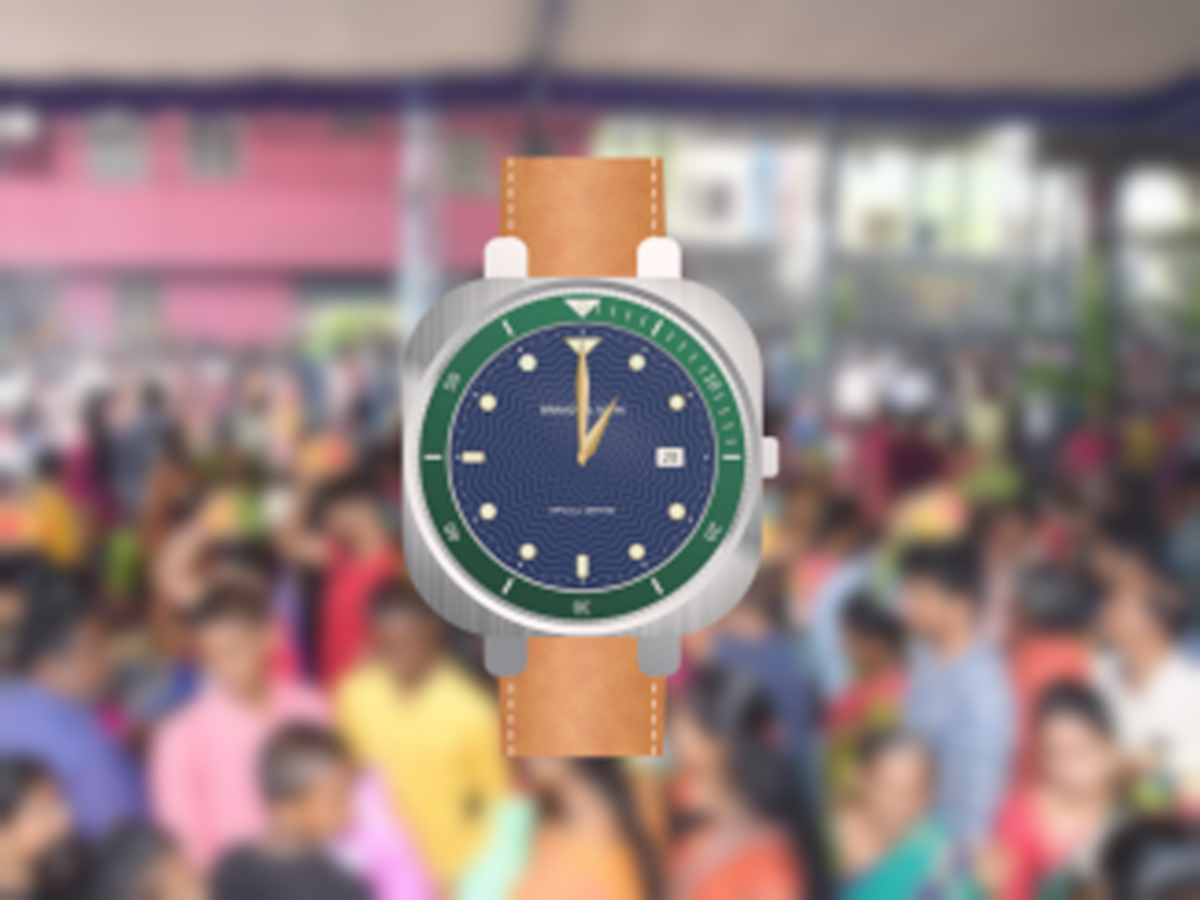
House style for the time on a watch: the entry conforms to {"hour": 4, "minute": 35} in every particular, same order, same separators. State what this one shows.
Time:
{"hour": 1, "minute": 0}
